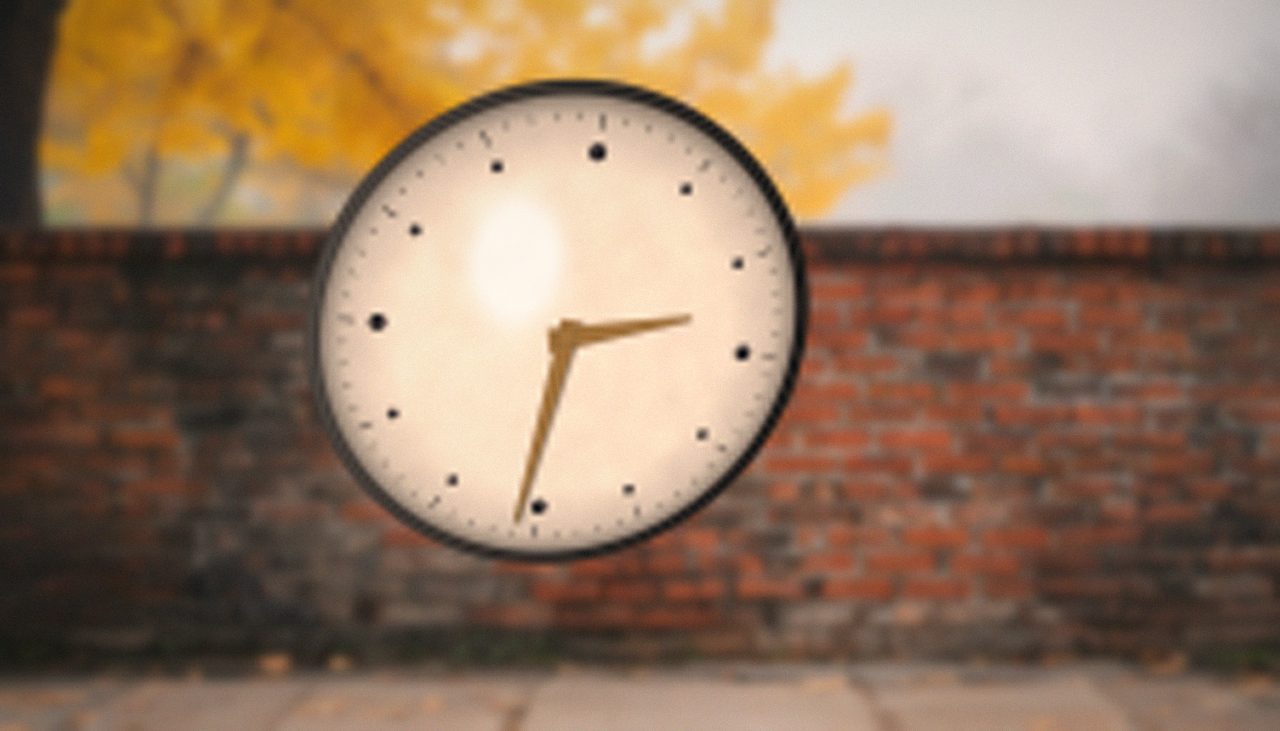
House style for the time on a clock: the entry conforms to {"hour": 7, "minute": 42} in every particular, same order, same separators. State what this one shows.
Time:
{"hour": 2, "minute": 31}
